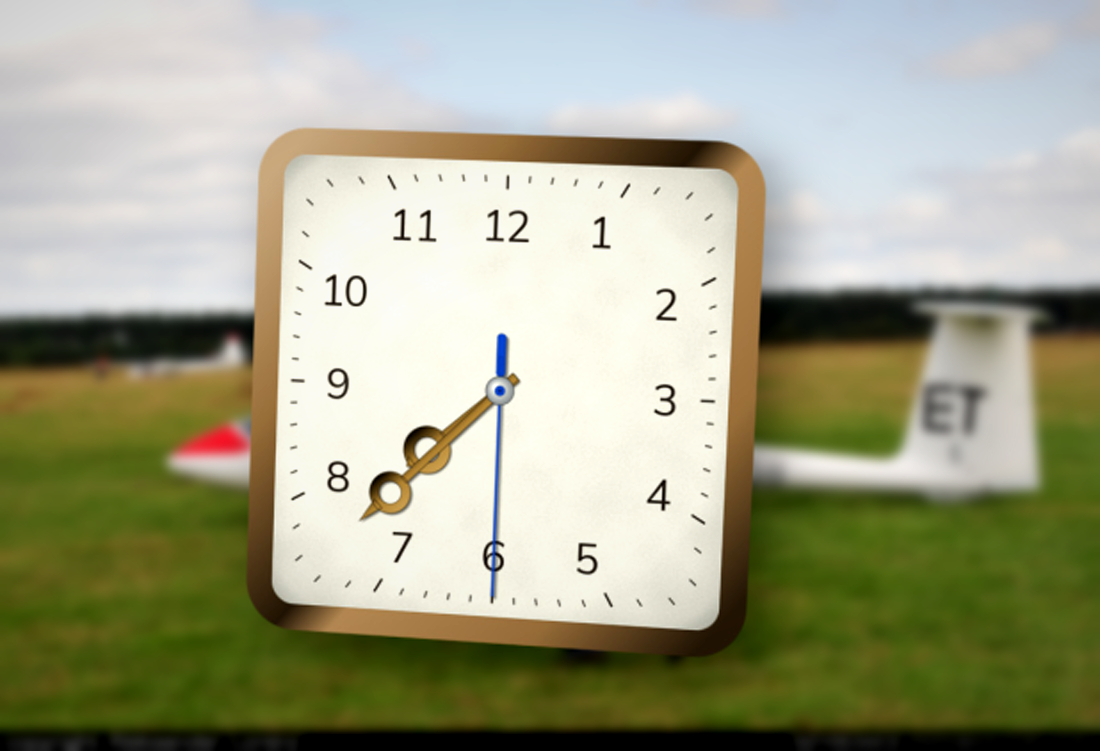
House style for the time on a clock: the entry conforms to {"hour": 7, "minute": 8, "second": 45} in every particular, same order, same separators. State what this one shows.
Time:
{"hour": 7, "minute": 37, "second": 30}
